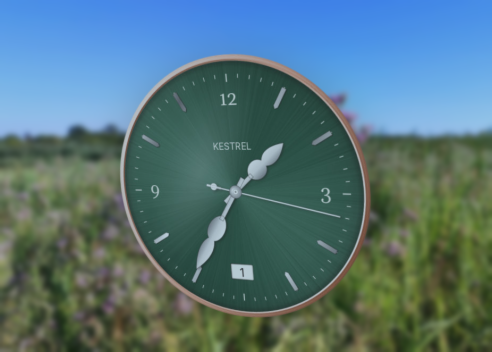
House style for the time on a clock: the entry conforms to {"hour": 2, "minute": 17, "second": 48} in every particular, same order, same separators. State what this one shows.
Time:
{"hour": 1, "minute": 35, "second": 17}
